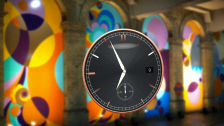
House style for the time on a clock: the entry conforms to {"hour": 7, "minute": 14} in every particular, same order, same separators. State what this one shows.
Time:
{"hour": 6, "minute": 56}
